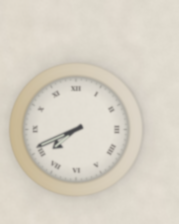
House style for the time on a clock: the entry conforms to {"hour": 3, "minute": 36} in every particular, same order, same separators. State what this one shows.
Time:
{"hour": 7, "minute": 41}
